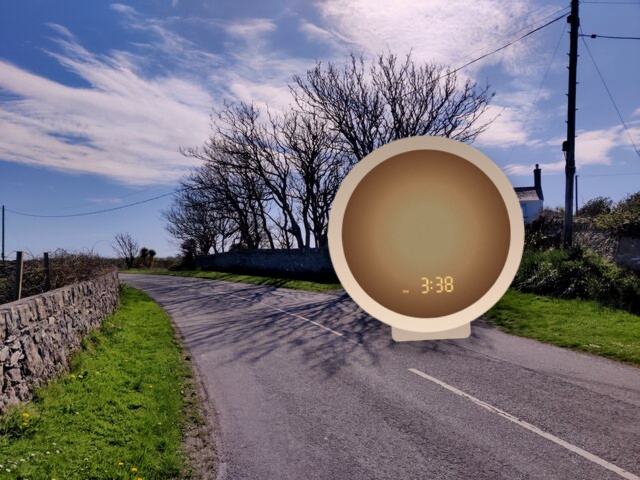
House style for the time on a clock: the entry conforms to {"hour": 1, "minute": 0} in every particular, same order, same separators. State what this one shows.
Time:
{"hour": 3, "minute": 38}
